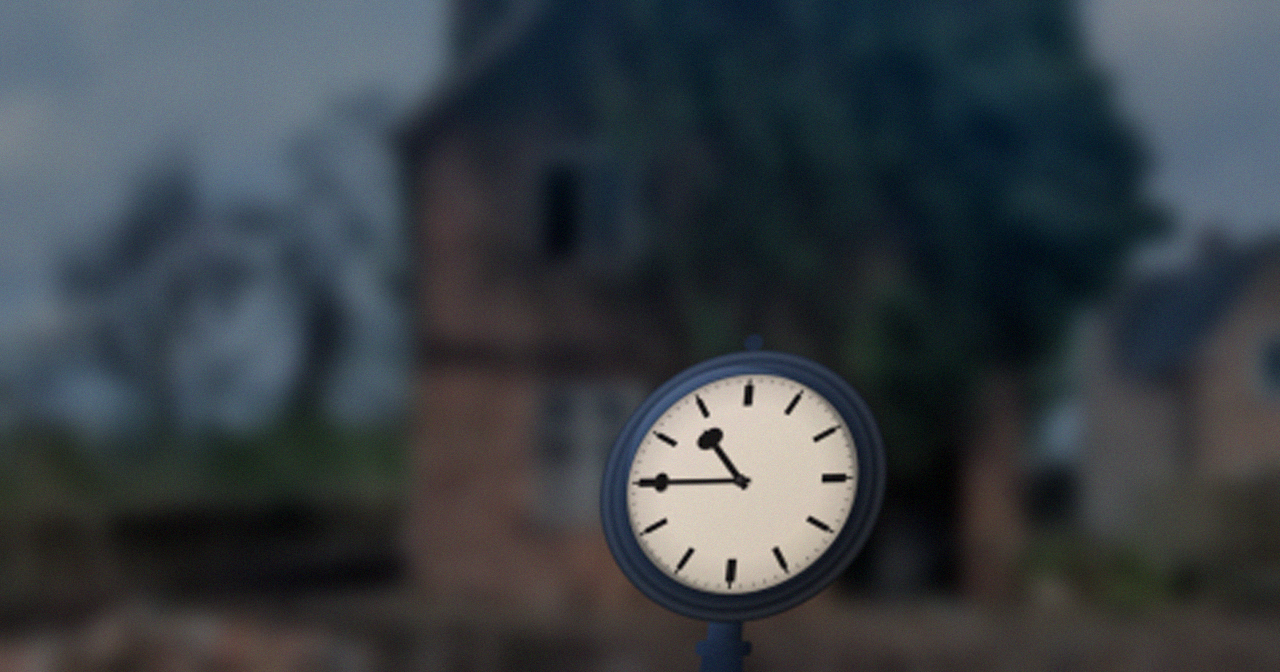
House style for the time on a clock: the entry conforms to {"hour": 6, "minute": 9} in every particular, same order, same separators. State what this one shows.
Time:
{"hour": 10, "minute": 45}
